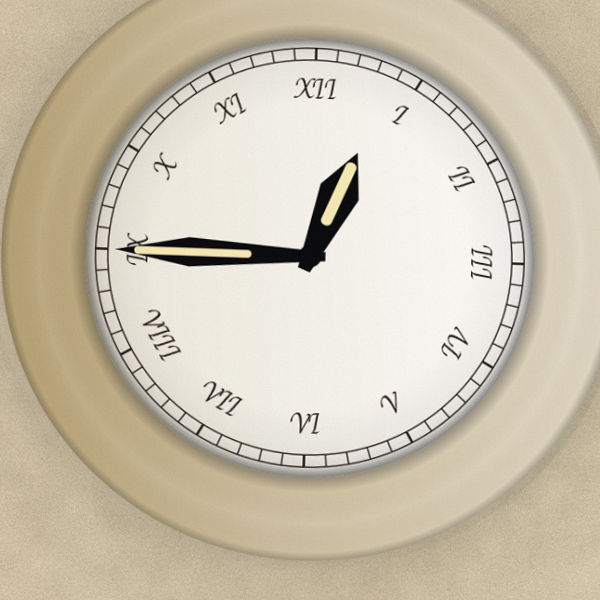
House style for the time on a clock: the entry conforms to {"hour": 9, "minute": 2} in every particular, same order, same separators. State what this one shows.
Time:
{"hour": 12, "minute": 45}
